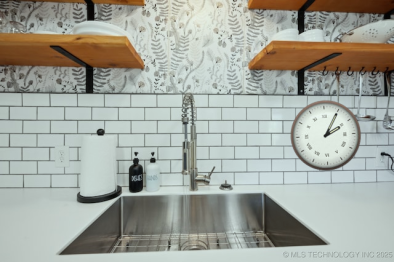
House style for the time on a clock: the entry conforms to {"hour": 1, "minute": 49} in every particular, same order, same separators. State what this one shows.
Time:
{"hour": 2, "minute": 5}
